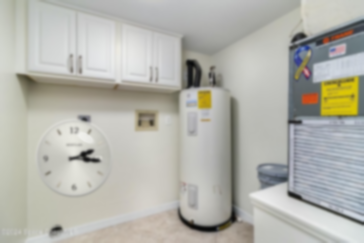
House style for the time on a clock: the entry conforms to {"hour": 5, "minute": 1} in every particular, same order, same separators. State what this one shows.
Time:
{"hour": 2, "minute": 16}
